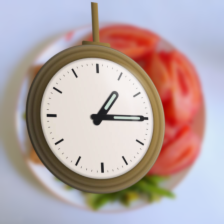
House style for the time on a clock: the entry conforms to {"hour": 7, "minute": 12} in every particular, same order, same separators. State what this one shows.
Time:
{"hour": 1, "minute": 15}
